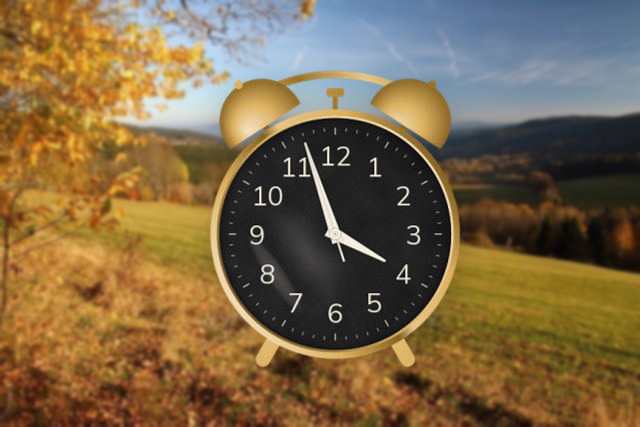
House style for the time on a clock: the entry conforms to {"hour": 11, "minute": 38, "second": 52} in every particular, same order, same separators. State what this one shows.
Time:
{"hour": 3, "minute": 56, "second": 57}
